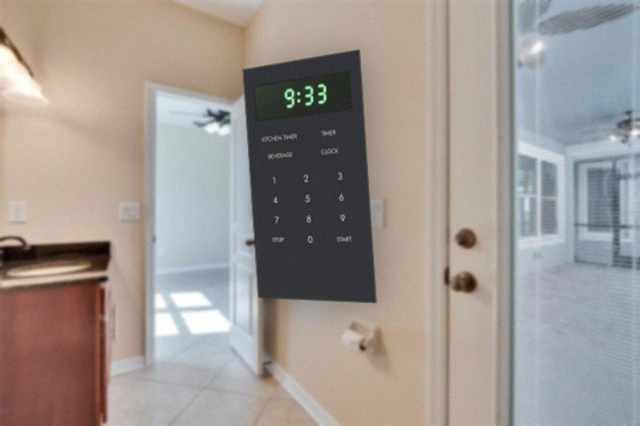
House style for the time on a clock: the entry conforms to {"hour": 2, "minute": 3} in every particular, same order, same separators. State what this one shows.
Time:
{"hour": 9, "minute": 33}
